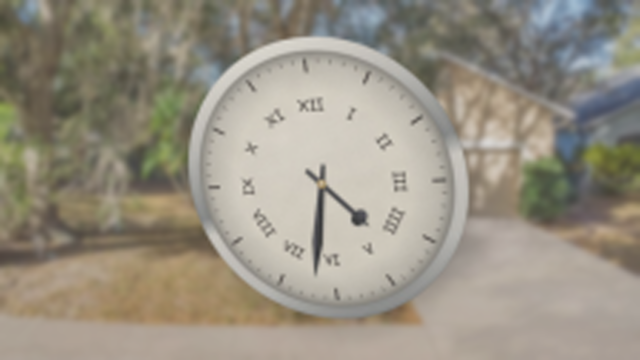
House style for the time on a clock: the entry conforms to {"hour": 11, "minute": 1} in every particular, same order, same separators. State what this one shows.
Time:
{"hour": 4, "minute": 32}
